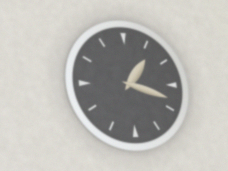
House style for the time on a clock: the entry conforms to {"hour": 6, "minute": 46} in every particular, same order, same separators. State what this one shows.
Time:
{"hour": 1, "minute": 18}
